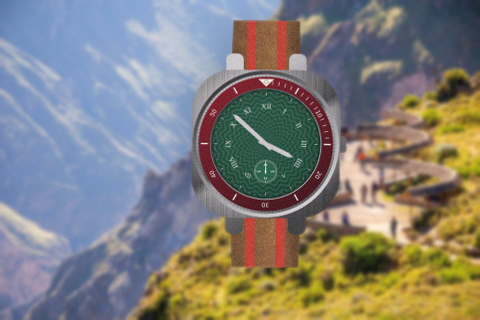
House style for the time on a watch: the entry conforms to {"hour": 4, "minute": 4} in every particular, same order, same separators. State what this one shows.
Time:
{"hour": 3, "minute": 52}
